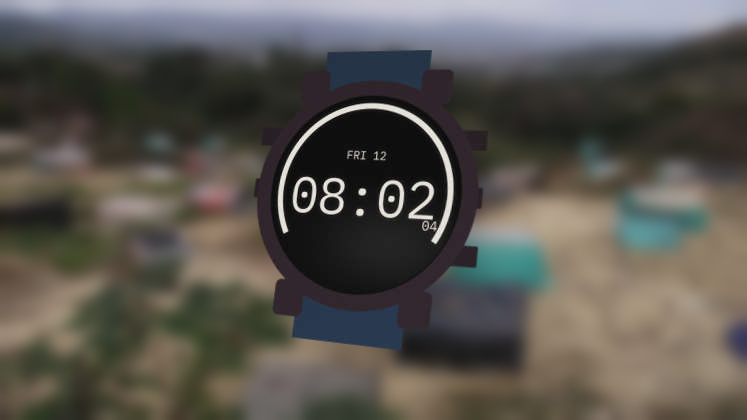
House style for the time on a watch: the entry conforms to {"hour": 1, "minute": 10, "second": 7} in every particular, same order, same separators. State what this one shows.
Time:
{"hour": 8, "minute": 2, "second": 4}
